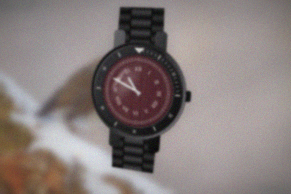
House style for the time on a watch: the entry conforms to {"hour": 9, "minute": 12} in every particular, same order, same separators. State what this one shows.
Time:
{"hour": 10, "minute": 49}
